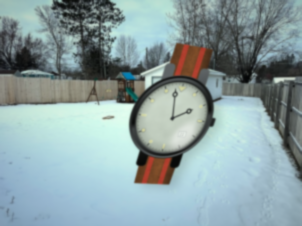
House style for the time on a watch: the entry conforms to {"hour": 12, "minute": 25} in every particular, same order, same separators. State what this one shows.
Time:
{"hour": 1, "minute": 58}
